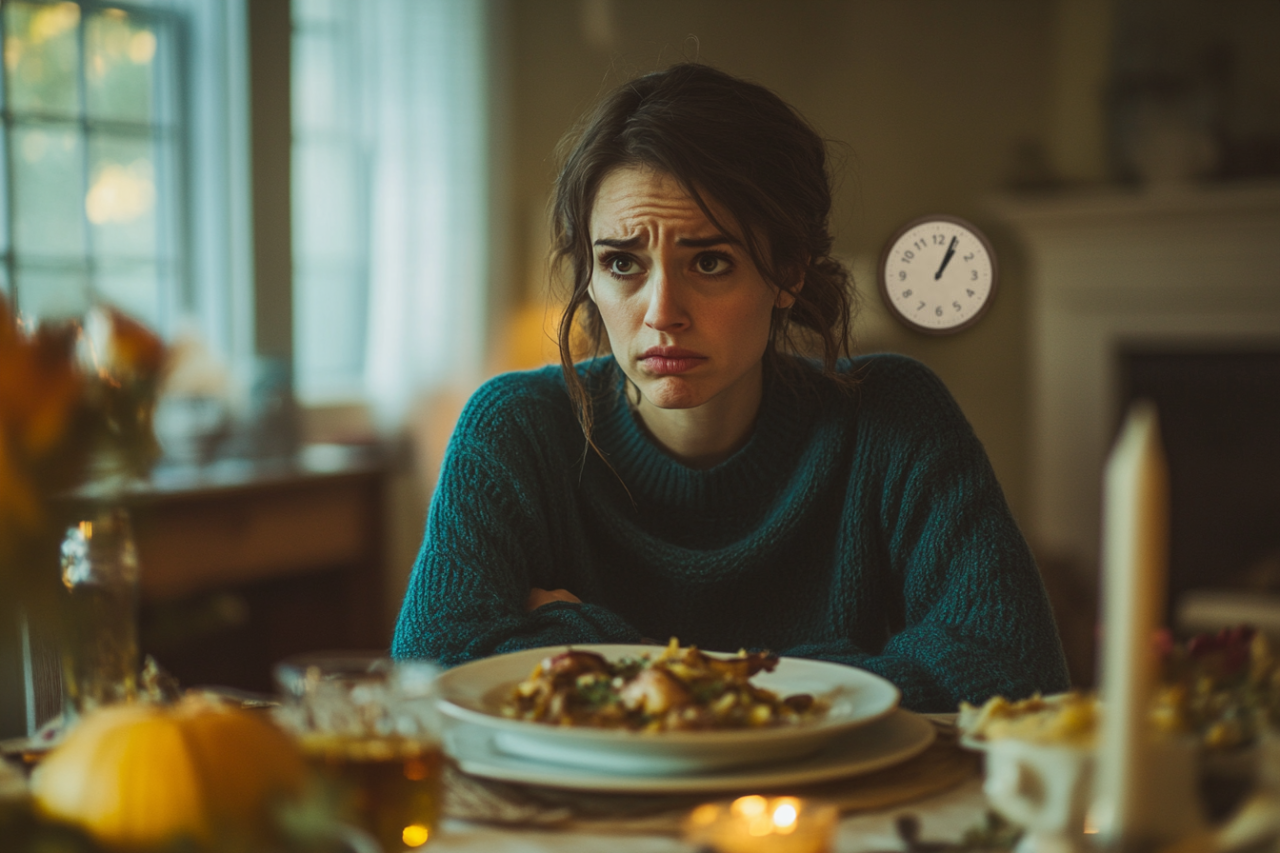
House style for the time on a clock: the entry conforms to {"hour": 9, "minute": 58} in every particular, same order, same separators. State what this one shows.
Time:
{"hour": 1, "minute": 4}
